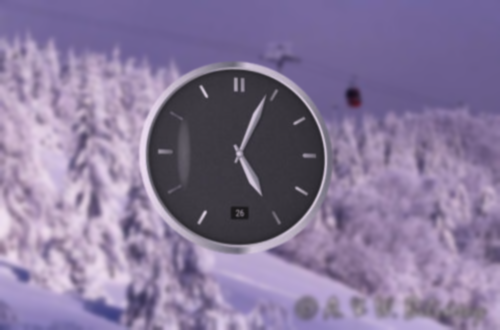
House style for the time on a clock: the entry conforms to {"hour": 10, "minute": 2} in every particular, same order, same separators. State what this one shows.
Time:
{"hour": 5, "minute": 4}
